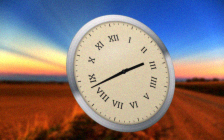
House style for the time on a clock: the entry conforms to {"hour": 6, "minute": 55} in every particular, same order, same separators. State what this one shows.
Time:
{"hour": 2, "minute": 43}
